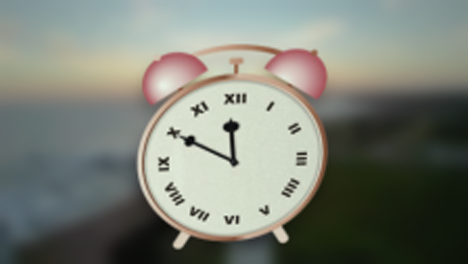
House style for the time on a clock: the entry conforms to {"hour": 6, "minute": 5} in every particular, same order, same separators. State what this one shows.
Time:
{"hour": 11, "minute": 50}
